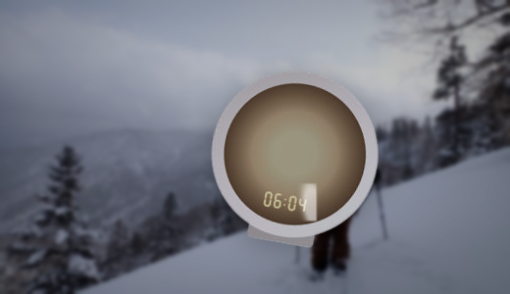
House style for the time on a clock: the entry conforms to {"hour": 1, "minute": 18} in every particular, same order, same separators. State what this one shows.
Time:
{"hour": 6, "minute": 4}
